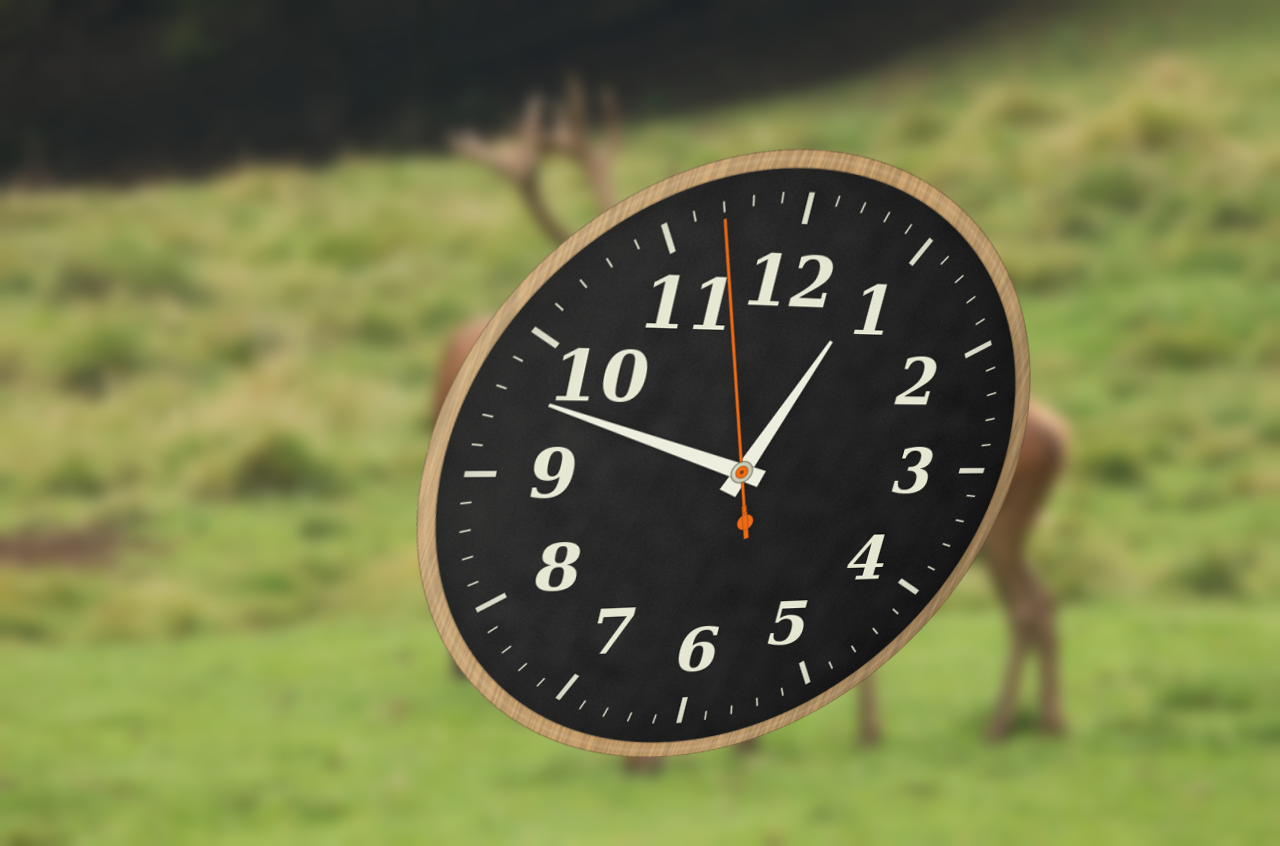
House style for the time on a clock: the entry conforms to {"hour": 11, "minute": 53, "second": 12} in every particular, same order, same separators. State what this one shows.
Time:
{"hour": 12, "minute": 47, "second": 57}
